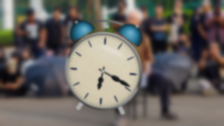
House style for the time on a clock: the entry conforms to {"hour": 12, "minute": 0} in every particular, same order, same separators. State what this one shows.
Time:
{"hour": 6, "minute": 19}
